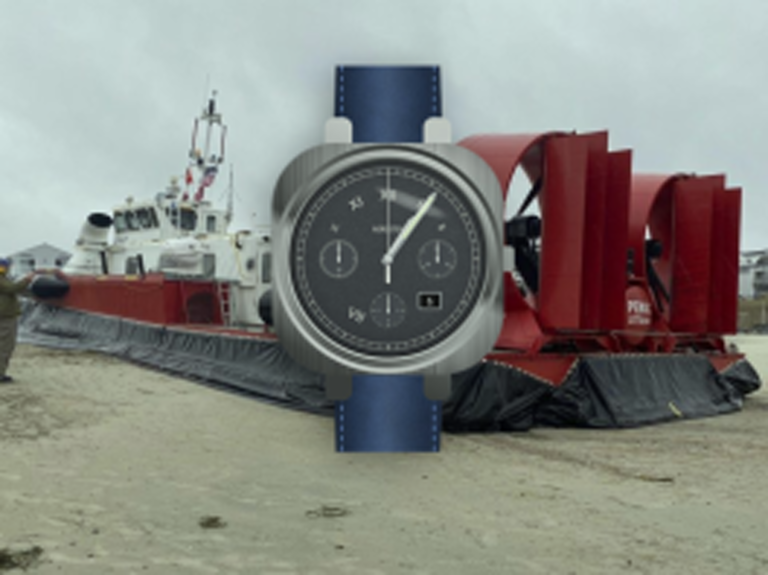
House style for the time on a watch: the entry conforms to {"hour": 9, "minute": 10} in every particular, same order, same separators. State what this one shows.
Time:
{"hour": 1, "minute": 6}
